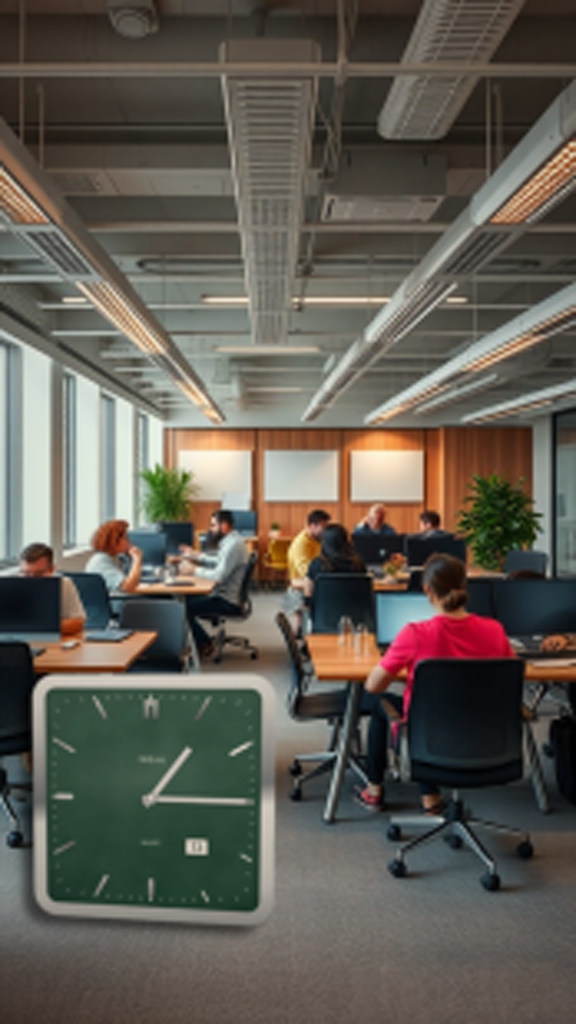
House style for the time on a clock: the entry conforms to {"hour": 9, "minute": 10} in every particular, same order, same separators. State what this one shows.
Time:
{"hour": 1, "minute": 15}
